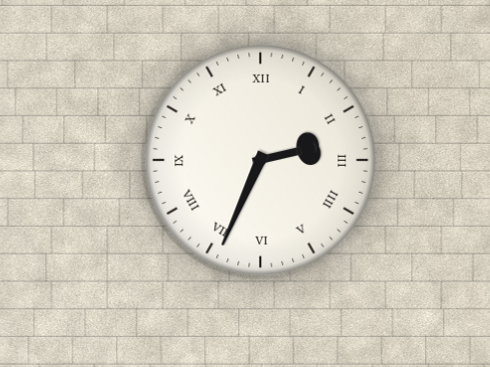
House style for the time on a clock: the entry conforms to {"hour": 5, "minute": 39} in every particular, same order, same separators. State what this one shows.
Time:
{"hour": 2, "minute": 34}
